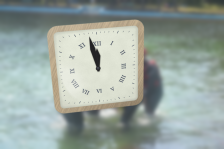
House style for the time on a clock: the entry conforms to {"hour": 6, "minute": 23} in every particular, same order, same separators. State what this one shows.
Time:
{"hour": 11, "minute": 58}
